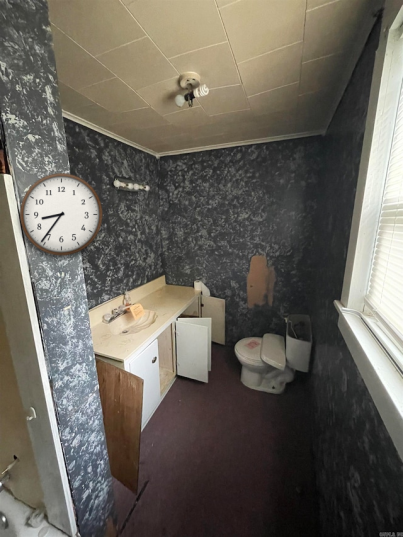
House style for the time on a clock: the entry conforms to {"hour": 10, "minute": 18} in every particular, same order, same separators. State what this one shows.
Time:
{"hour": 8, "minute": 36}
